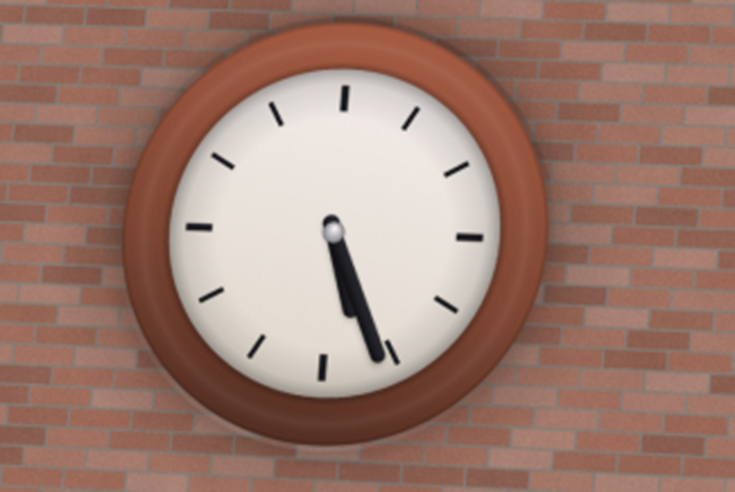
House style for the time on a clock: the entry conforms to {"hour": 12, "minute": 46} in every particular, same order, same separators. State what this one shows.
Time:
{"hour": 5, "minute": 26}
